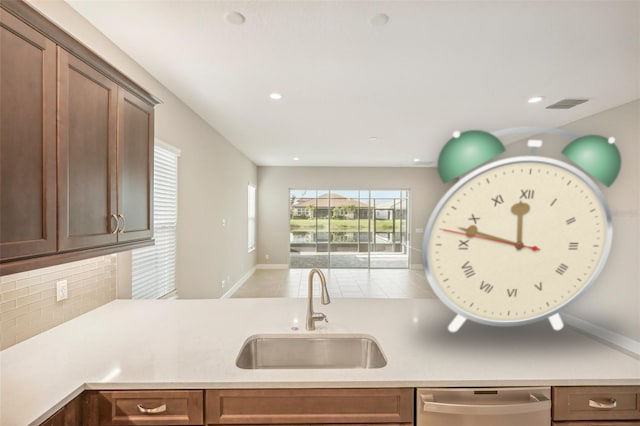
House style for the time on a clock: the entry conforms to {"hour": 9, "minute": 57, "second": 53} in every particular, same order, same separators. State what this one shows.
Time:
{"hour": 11, "minute": 47, "second": 47}
